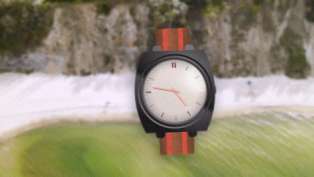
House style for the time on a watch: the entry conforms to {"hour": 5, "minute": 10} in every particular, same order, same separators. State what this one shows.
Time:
{"hour": 4, "minute": 47}
